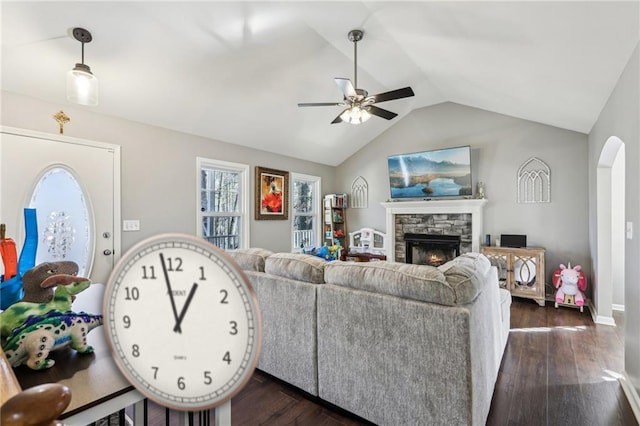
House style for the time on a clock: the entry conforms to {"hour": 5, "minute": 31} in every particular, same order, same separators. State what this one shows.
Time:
{"hour": 12, "minute": 58}
